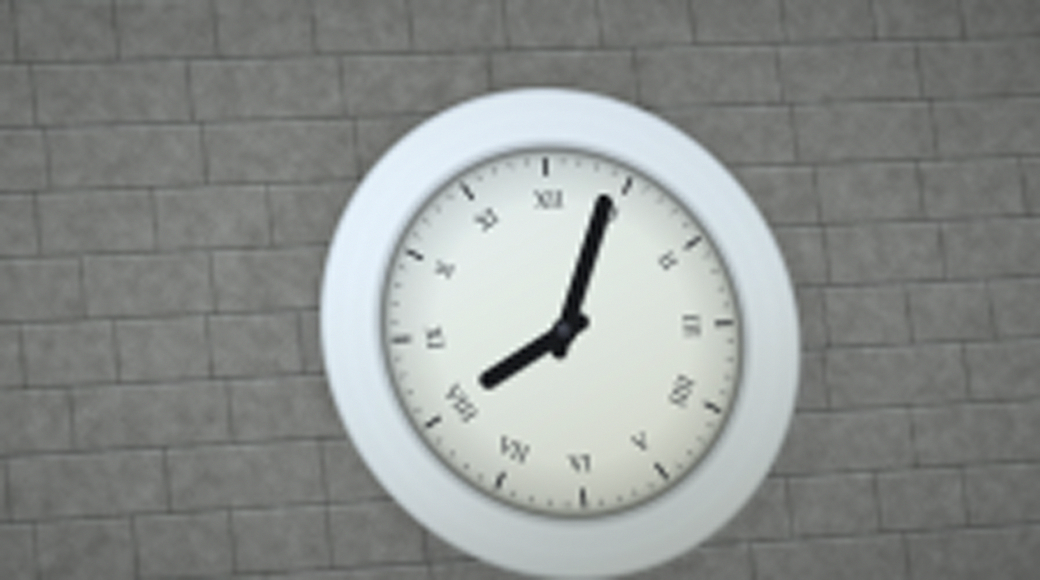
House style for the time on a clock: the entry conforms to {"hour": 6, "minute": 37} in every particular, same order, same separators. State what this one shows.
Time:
{"hour": 8, "minute": 4}
